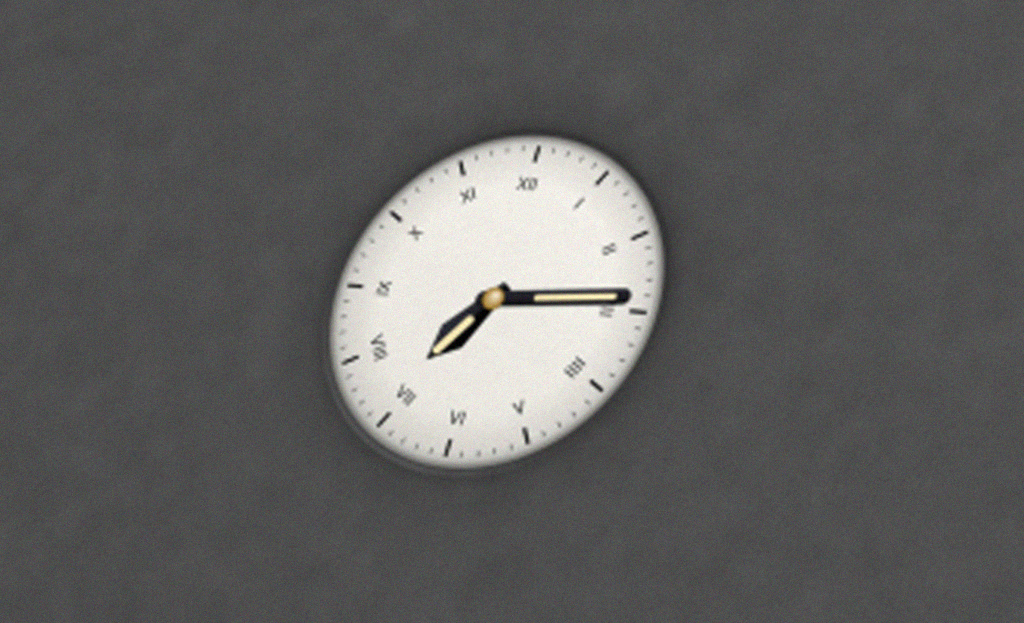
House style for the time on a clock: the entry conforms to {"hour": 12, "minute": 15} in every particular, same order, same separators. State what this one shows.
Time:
{"hour": 7, "minute": 14}
